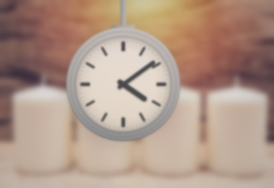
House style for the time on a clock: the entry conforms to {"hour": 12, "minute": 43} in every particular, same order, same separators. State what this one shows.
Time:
{"hour": 4, "minute": 9}
